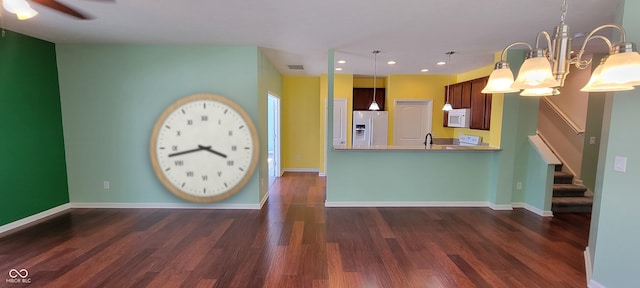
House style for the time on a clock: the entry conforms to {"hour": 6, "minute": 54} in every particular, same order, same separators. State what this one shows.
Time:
{"hour": 3, "minute": 43}
